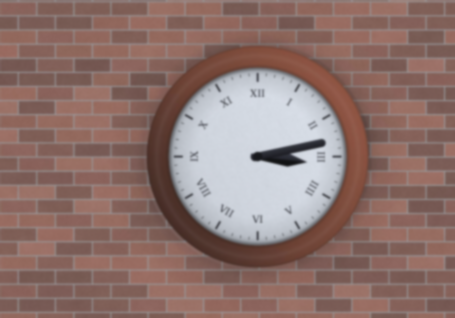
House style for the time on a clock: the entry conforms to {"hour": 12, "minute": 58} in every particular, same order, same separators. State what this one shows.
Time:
{"hour": 3, "minute": 13}
